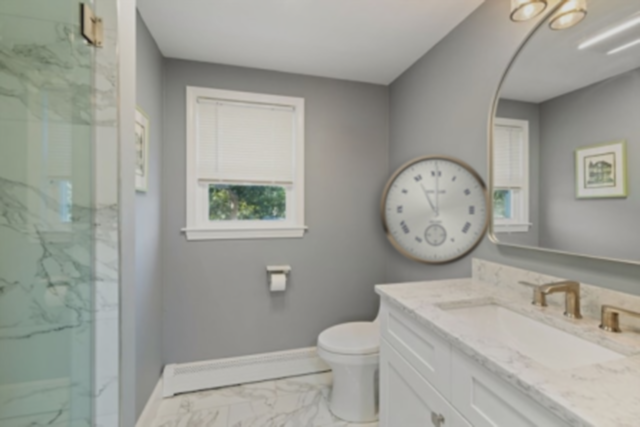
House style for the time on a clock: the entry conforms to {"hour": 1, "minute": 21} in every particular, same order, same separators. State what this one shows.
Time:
{"hour": 11, "minute": 0}
